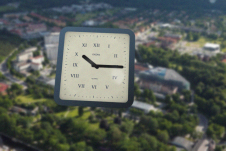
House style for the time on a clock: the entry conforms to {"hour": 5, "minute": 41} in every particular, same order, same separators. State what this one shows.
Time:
{"hour": 10, "minute": 15}
